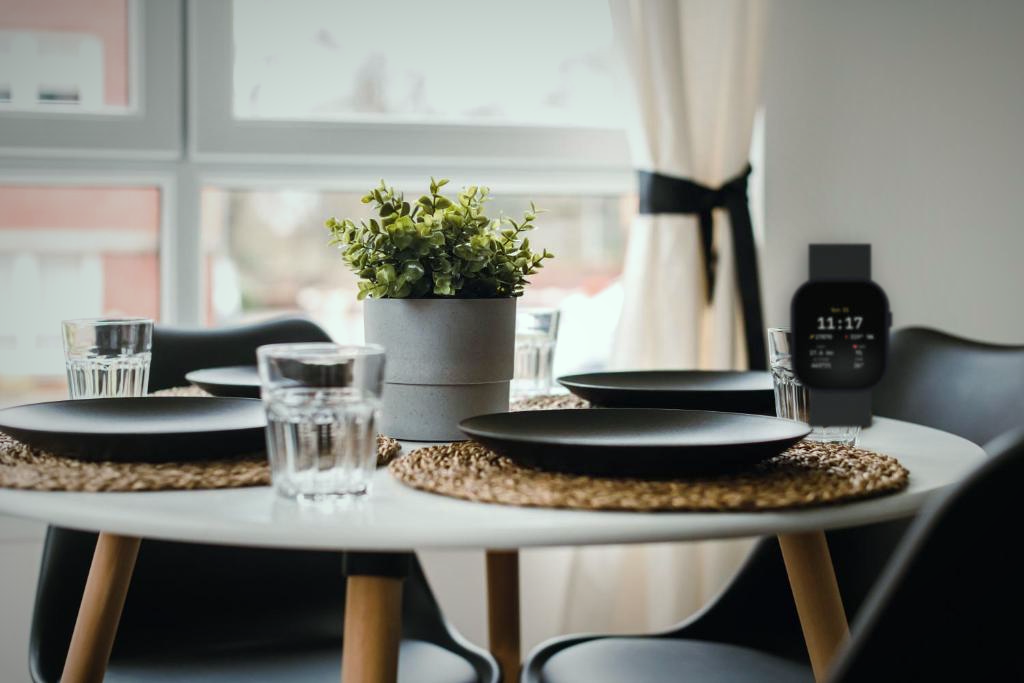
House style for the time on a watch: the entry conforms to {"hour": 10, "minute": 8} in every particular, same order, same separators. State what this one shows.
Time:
{"hour": 11, "minute": 17}
